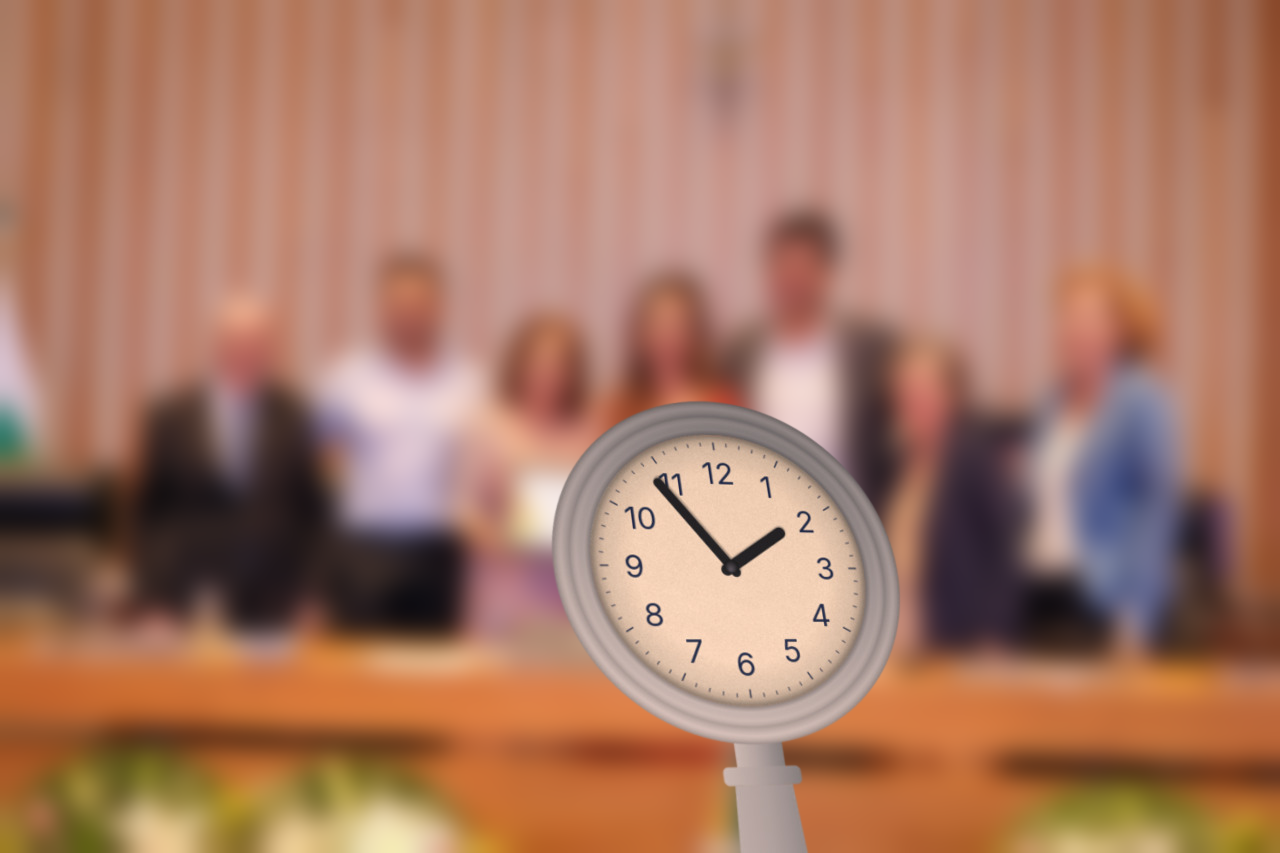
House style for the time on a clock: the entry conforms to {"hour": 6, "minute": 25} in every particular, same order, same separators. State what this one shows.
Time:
{"hour": 1, "minute": 54}
